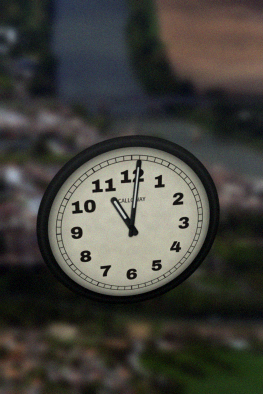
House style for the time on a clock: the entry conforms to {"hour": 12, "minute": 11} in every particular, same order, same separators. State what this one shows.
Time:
{"hour": 11, "minute": 1}
